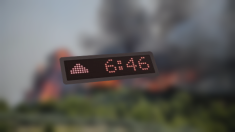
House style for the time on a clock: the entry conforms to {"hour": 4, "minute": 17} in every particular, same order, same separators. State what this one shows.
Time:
{"hour": 6, "minute": 46}
